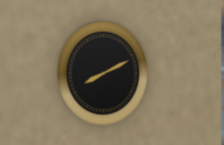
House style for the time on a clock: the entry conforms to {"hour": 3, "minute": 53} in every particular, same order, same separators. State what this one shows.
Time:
{"hour": 8, "minute": 11}
